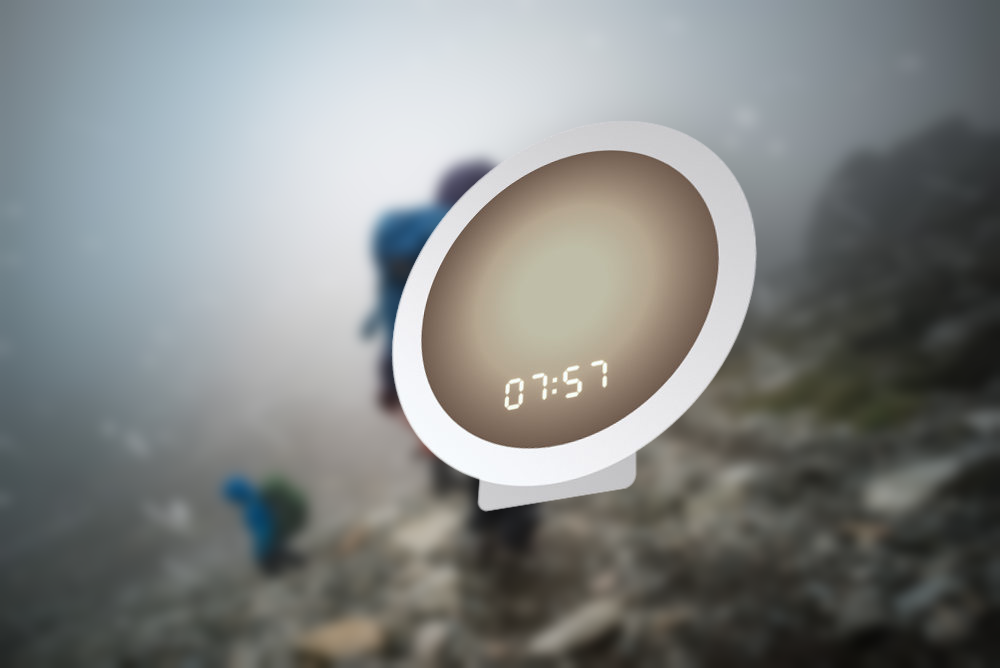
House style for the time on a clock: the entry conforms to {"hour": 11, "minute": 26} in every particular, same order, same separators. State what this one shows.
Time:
{"hour": 7, "minute": 57}
